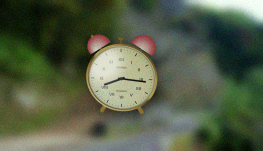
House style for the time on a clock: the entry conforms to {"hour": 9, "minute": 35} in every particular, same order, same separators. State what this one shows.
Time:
{"hour": 8, "minute": 16}
